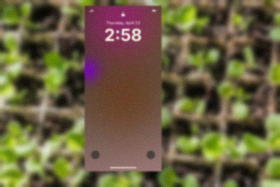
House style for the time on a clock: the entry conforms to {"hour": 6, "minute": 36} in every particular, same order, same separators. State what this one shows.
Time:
{"hour": 2, "minute": 58}
